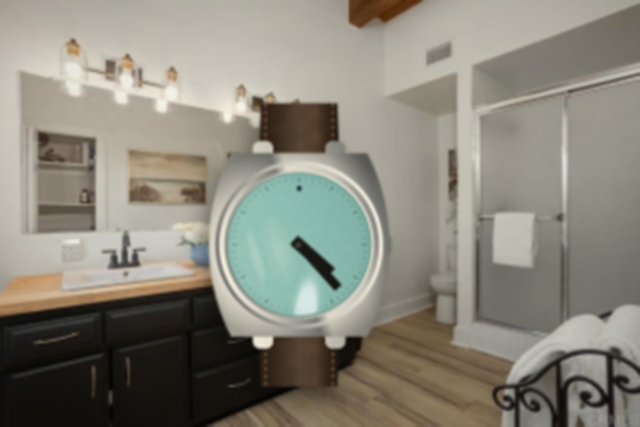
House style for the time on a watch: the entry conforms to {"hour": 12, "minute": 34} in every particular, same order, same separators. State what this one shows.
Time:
{"hour": 4, "minute": 23}
